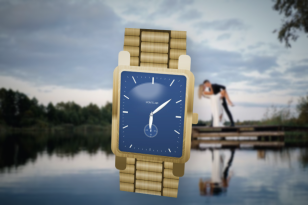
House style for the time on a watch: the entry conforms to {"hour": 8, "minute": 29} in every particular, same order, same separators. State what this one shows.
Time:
{"hour": 6, "minute": 8}
